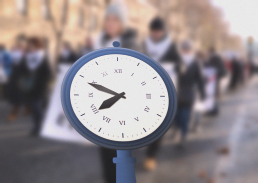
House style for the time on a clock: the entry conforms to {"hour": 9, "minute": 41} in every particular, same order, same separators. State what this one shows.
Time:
{"hour": 7, "minute": 49}
